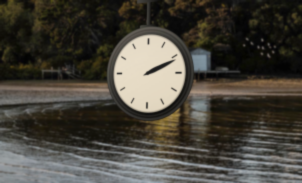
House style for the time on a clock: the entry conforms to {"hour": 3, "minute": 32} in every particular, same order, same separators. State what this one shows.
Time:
{"hour": 2, "minute": 11}
